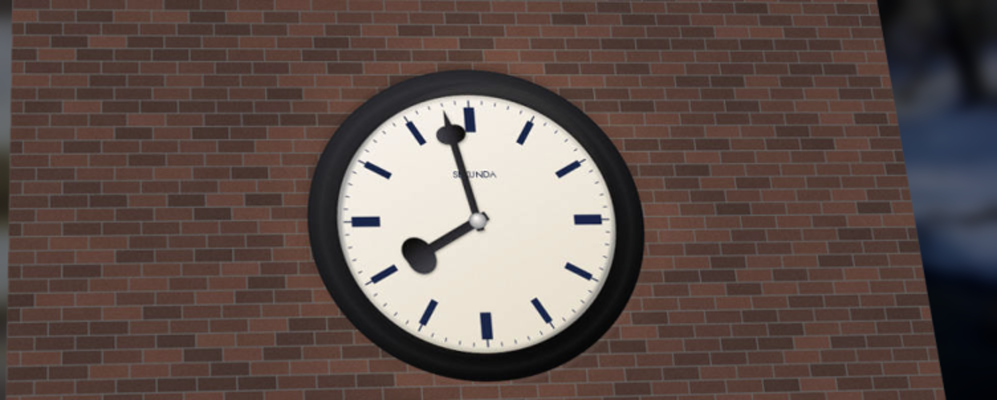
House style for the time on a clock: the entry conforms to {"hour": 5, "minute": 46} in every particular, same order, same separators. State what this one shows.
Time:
{"hour": 7, "minute": 58}
